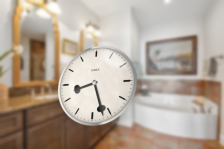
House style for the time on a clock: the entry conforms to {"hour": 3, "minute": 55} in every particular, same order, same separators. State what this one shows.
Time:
{"hour": 8, "minute": 27}
